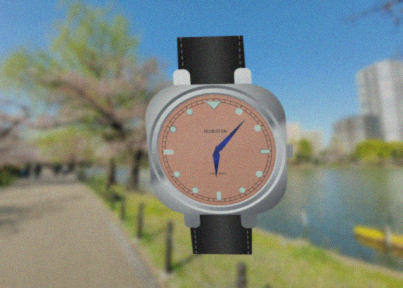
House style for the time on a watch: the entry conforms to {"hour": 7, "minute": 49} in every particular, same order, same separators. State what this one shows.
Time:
{"hour": 6, "minute": 7}
